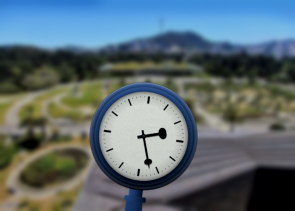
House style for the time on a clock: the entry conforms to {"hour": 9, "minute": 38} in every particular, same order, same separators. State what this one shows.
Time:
{"hour": 2, "minute": 27}
